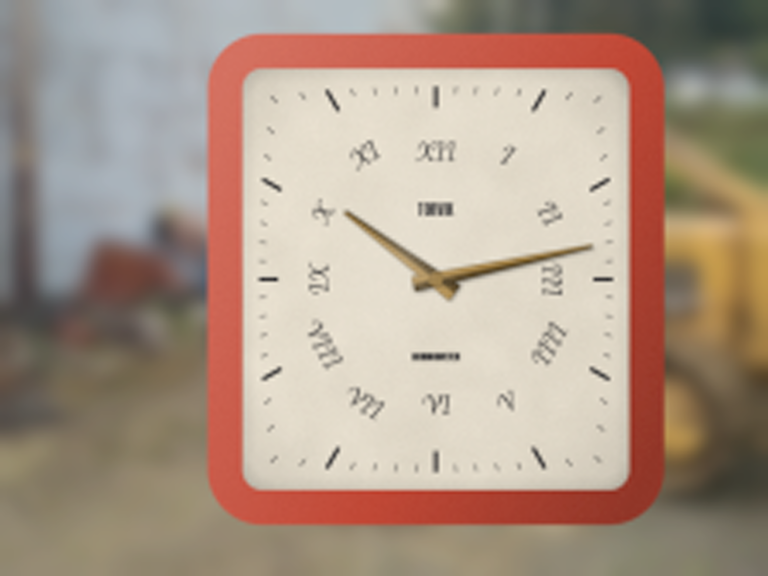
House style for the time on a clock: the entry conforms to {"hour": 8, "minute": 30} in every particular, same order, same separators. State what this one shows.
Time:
{"hour": 10, "minute": 13}
